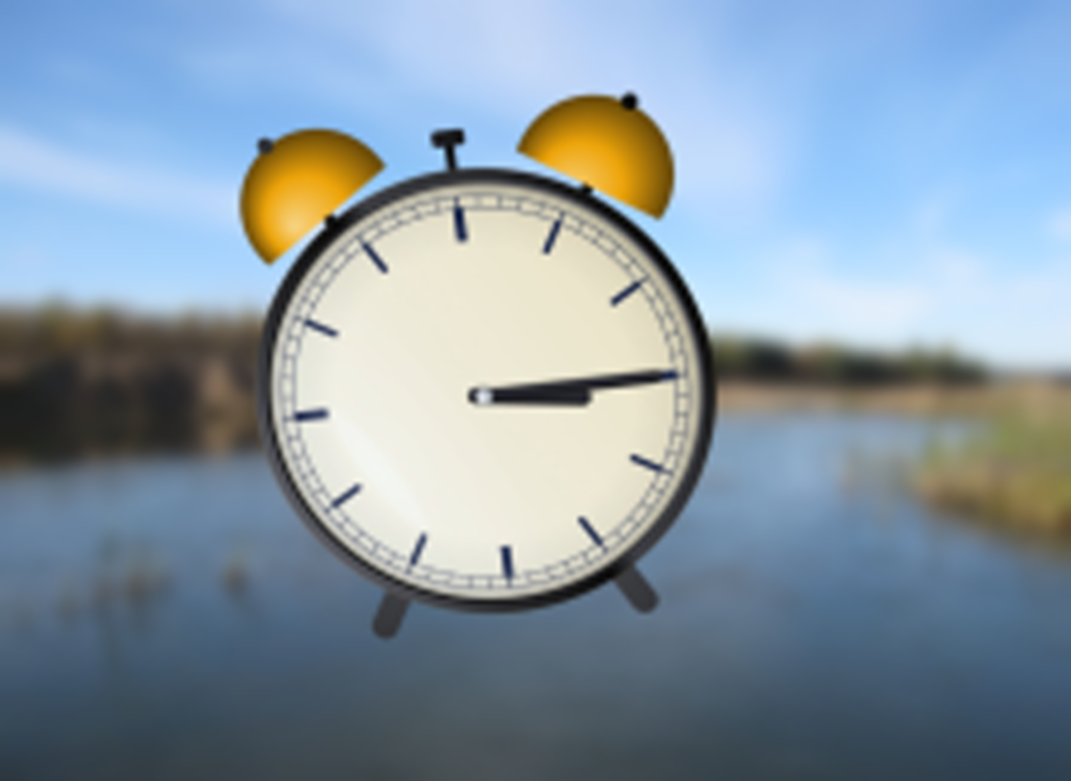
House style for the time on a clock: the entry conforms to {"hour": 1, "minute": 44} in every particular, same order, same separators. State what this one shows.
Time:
{"hour": 3, "minute": 15}
